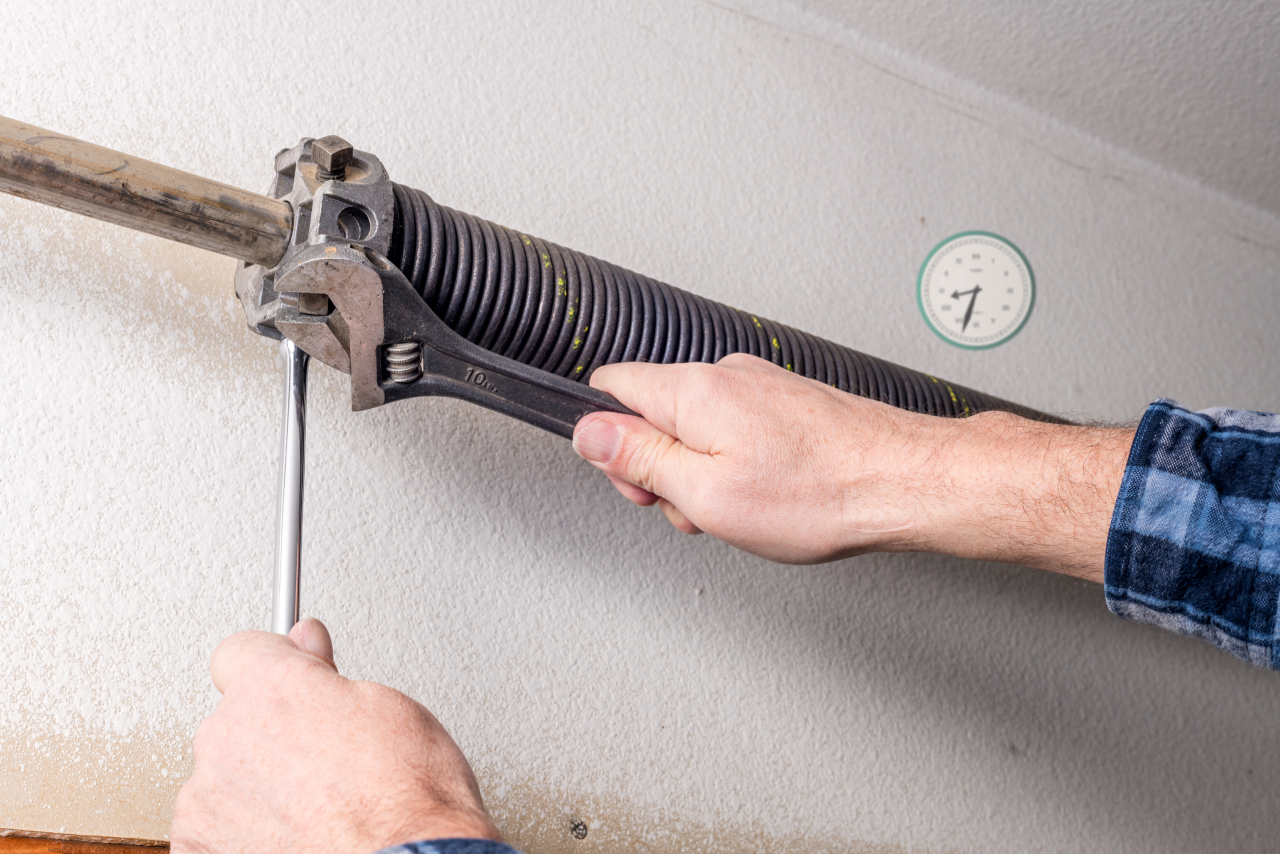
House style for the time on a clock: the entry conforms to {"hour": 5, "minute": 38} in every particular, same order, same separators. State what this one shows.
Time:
{"hour": 8, "minute": 33}
